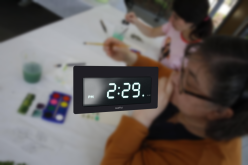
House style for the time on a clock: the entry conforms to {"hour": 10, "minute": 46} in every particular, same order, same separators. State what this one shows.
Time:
{"hour": 2, "minute": 29}
